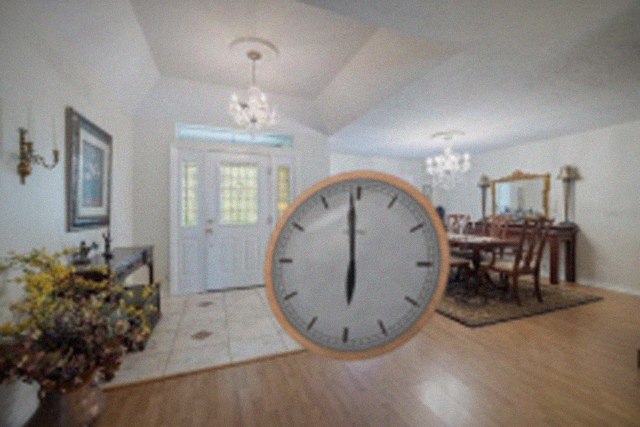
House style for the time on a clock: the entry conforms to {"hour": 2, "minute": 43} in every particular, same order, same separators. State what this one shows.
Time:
{"hour": 5, "minute": 59}
